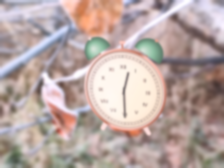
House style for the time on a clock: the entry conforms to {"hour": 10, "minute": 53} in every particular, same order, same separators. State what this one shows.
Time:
{"hour": 12, "minute": 30}
